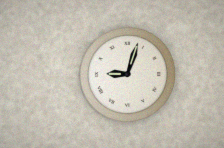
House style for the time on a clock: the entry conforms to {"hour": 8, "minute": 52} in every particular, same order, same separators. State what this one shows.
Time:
{"hour": 9, "minute": 3}
